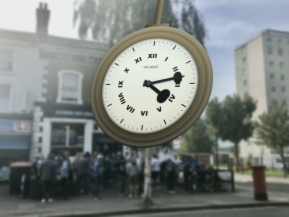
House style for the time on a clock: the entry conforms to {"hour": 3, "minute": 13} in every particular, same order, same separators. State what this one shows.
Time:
{"hour": 4, "minute": 13}
